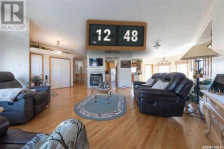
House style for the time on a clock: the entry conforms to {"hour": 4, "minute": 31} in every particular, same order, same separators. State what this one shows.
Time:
{"hour": 12, "minute": 48}
